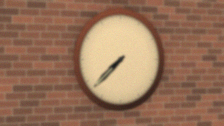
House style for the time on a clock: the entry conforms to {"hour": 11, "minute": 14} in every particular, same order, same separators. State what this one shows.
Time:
{"hour": 7, "minute": 38}
